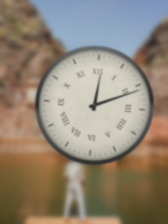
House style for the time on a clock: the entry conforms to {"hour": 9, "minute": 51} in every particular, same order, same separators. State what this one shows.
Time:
{"hour": 12, "minute": 11}
